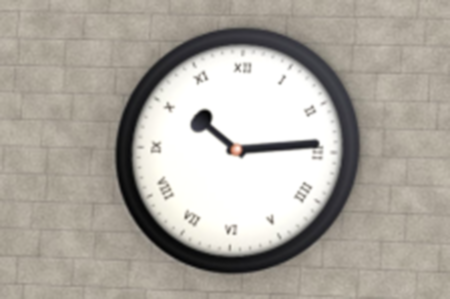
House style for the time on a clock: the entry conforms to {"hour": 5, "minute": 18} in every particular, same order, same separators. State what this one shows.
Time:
{"hour": 10, "minute": 14}
